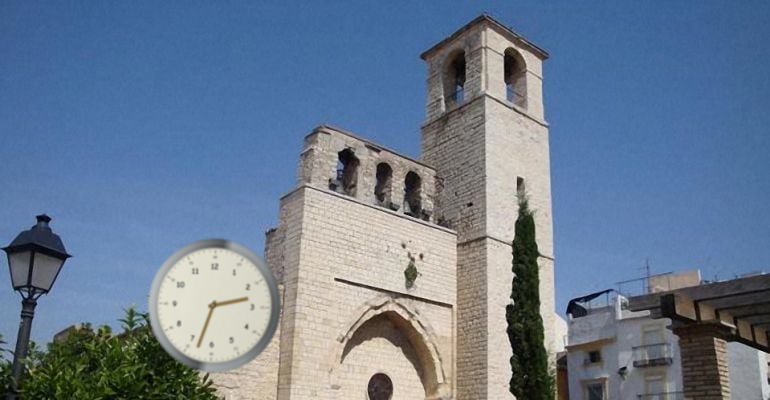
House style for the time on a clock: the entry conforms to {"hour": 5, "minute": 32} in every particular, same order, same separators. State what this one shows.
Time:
{"hour": 2, "minute": 33}
